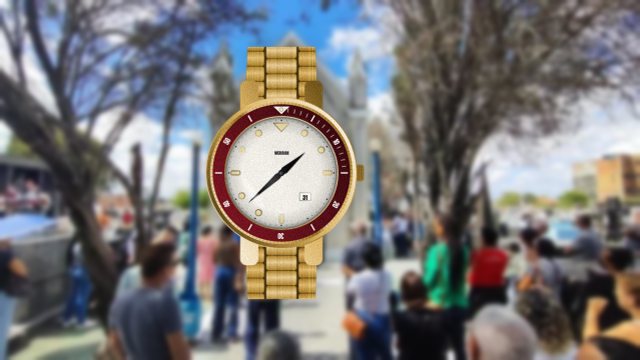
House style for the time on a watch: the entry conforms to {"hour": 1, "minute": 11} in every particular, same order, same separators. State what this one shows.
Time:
{"hour": 1, "minute": 38}
